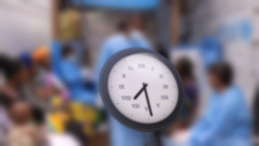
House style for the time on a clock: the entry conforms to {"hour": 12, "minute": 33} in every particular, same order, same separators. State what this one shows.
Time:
{"hour": 7, "minute": 29}
